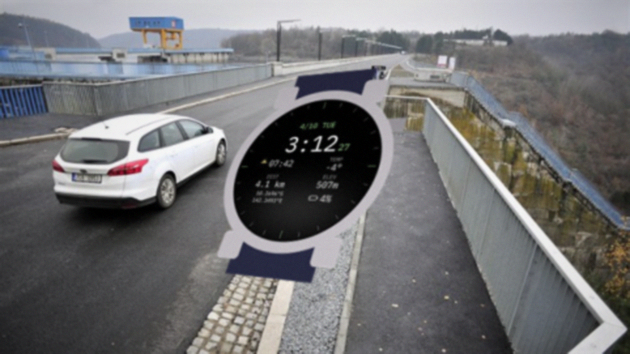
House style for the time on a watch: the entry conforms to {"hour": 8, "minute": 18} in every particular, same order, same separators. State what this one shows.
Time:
{"hour": 3, "minute": 12}
